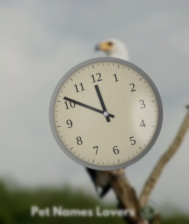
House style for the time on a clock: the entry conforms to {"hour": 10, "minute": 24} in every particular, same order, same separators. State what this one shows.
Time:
{"hour": 11, "minute": 51}
